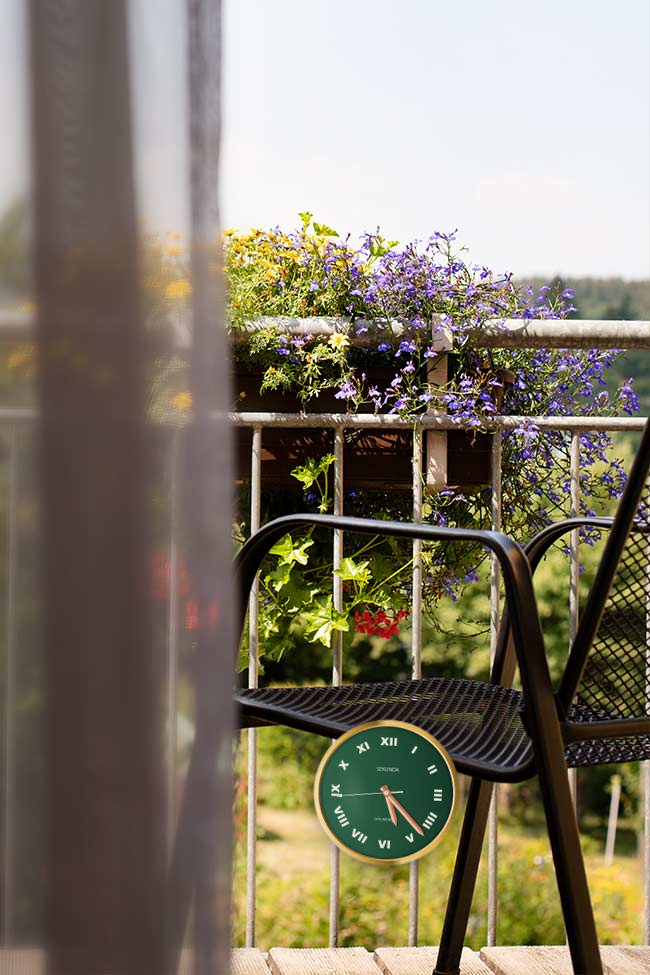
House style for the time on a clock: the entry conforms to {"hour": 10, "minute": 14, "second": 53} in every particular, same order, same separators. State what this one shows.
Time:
{"hour": 5, "minute": 22, "second": 44}
